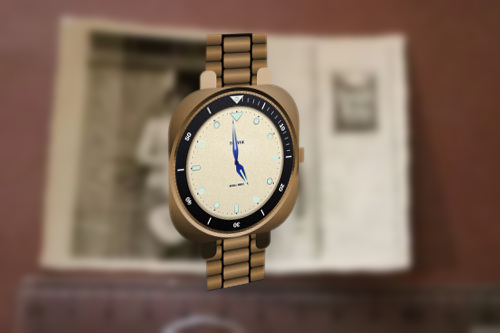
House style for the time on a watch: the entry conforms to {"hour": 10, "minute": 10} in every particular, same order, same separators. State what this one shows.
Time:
{"hour": 4, "minute": 59}
